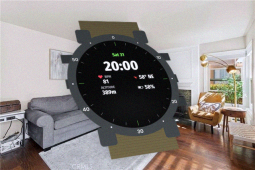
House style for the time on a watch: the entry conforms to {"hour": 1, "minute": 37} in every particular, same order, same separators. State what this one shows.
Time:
{"hour": 20, "minute": 0}
